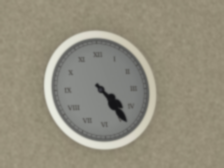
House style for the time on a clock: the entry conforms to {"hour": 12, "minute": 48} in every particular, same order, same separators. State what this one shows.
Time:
{"hour": 4, "minute": 24}
